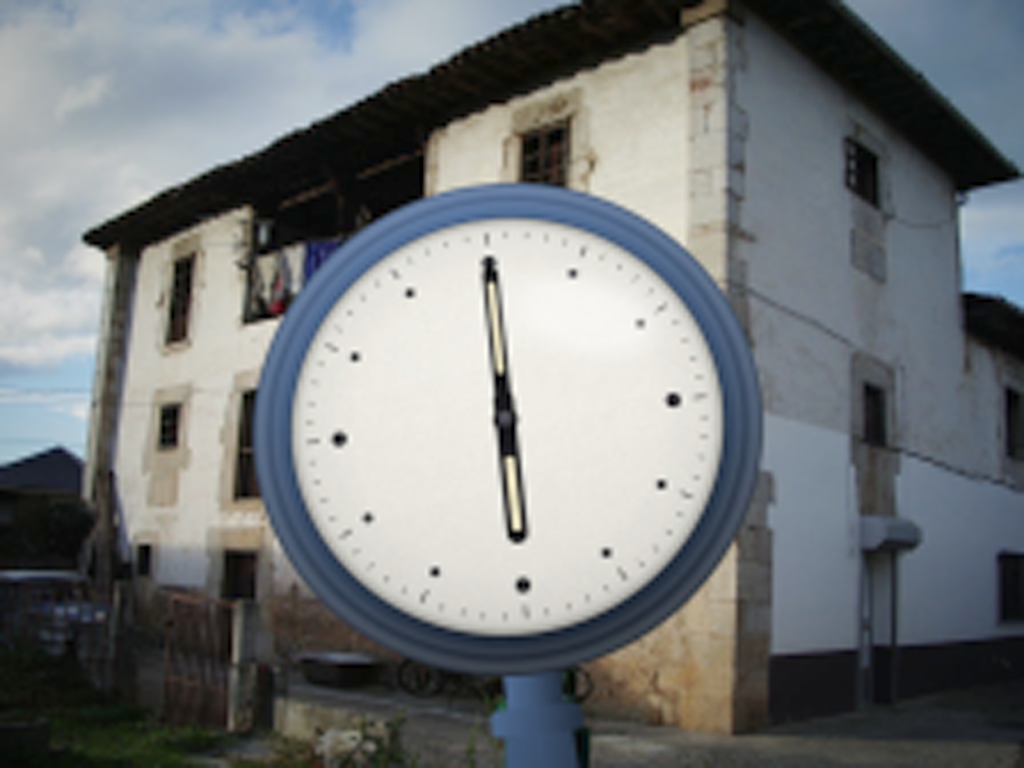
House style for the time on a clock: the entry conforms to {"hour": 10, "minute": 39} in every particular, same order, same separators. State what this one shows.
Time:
{"hour": 6, "minute": 0}
